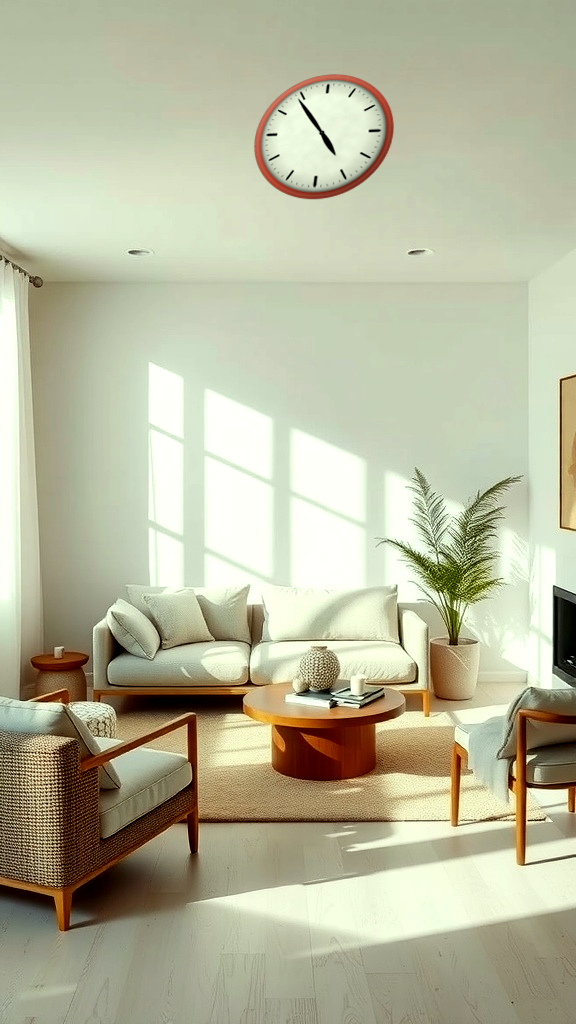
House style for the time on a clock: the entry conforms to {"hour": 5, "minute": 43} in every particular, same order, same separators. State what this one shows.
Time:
{"hour": 4, "minute": 54}
